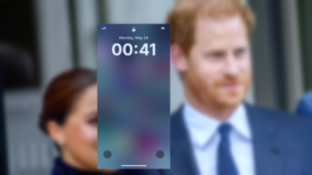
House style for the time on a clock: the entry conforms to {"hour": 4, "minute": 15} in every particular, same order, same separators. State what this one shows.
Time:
{"hour": 0, "minute": 41}
